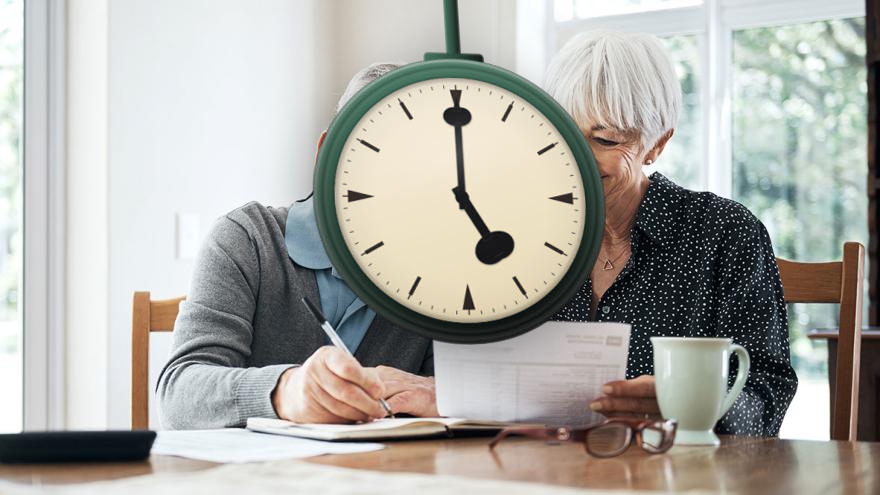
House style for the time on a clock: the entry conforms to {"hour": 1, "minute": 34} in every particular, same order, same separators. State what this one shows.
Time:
{"hour": 5, "minute": 0}
